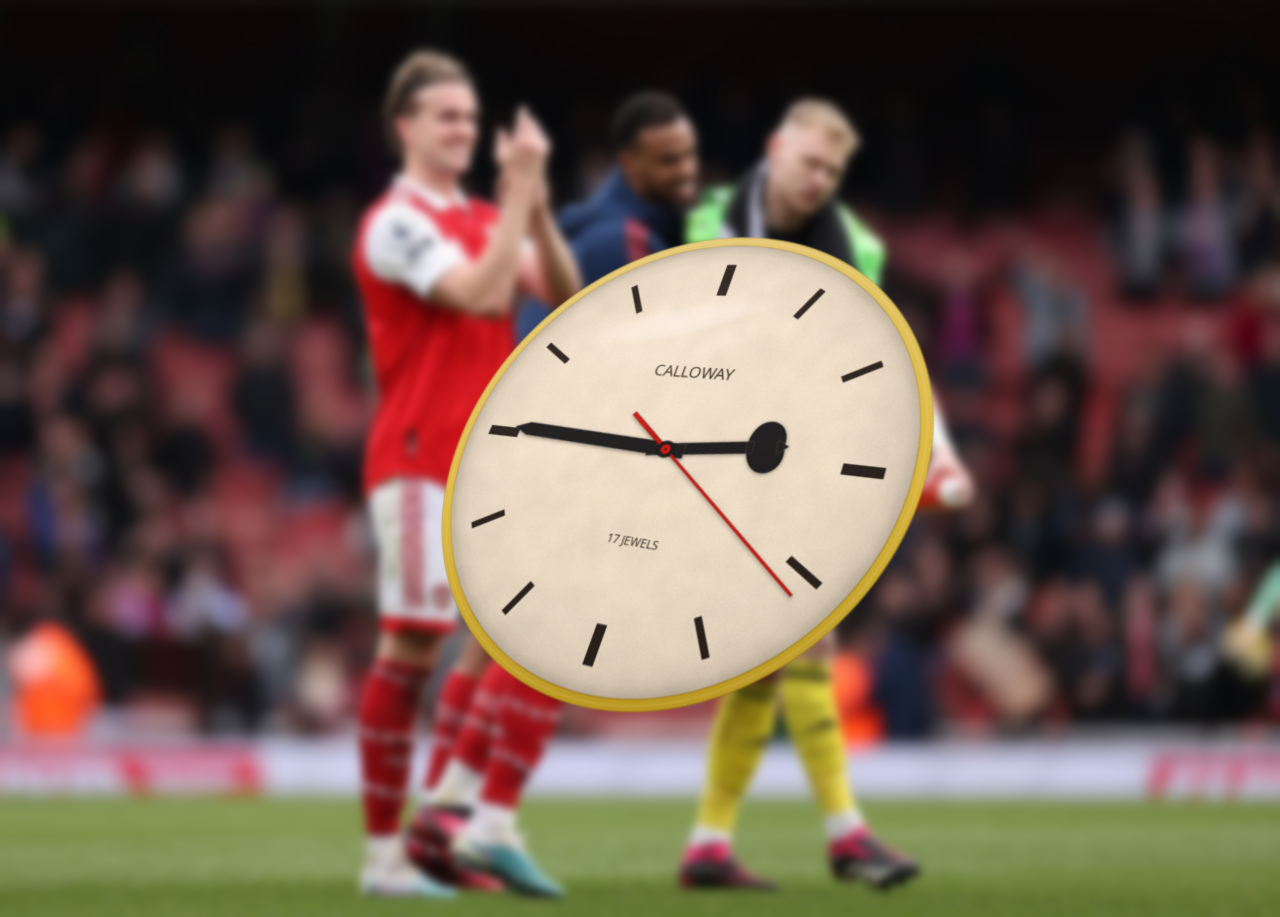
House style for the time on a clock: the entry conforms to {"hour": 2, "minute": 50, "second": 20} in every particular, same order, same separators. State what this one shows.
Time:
{"hour": 2, "minute": 45, "second": 21}
